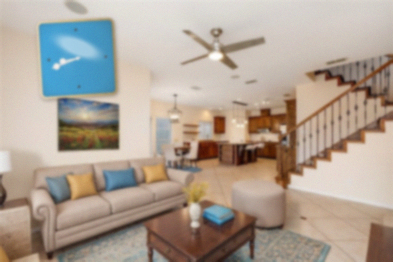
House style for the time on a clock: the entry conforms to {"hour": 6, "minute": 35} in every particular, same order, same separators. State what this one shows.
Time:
{"hour": 8, "minute": 42}
